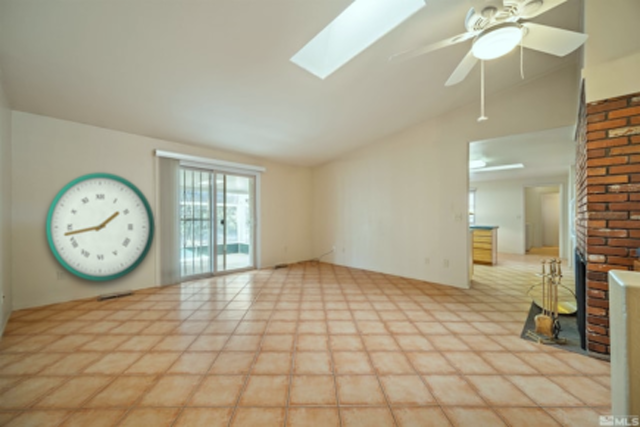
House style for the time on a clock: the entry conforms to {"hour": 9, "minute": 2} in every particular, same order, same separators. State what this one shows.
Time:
{"hour": 1, "minute": 43}
